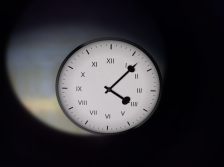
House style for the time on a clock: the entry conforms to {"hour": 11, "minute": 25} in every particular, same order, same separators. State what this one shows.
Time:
{"hour": 4, "minute": 7}
